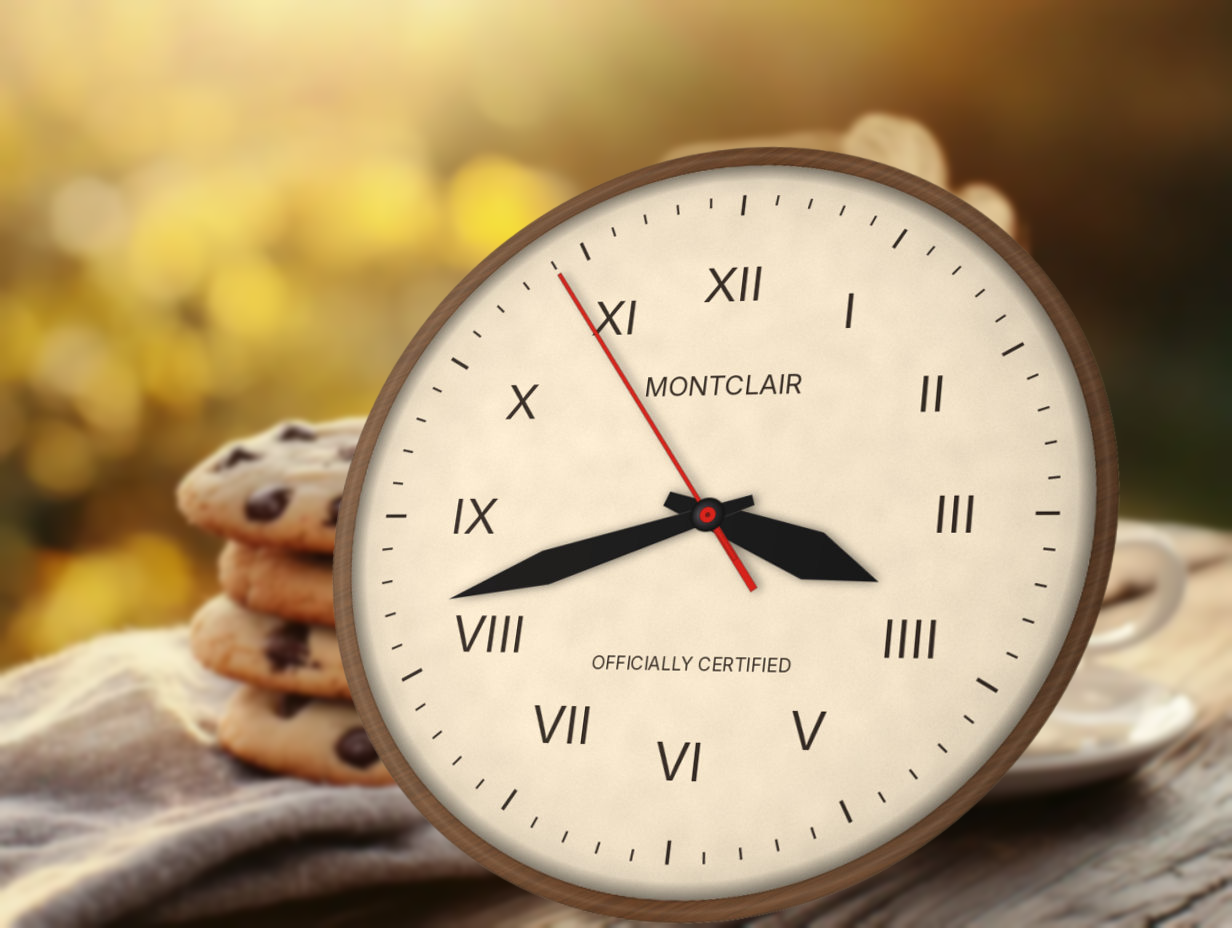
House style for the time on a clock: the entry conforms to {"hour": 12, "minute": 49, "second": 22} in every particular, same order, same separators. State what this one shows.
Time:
{"hour": 3, "minute": 41, "second": 54}
